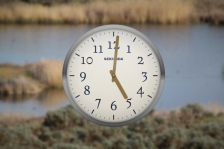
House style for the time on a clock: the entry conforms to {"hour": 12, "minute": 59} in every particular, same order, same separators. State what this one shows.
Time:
{"hour": 5, "minute": 1}
